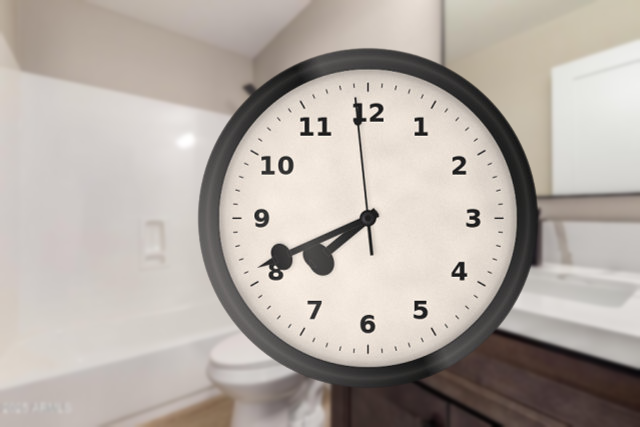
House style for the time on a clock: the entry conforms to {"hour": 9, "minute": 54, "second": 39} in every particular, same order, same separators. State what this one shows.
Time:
{"hour": 7, "minute": 40, "second": 59}
